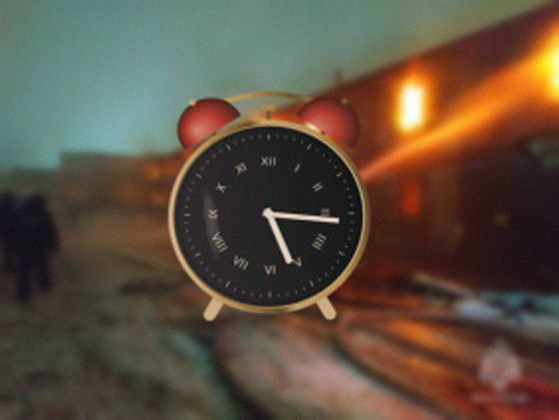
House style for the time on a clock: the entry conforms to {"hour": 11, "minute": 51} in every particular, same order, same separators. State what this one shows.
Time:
{"hour": 5, "minute": 16}
